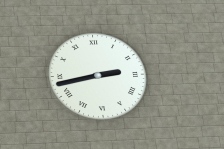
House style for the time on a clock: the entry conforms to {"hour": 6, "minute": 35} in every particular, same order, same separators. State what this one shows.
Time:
{"hour": 2, "minute": 43}
